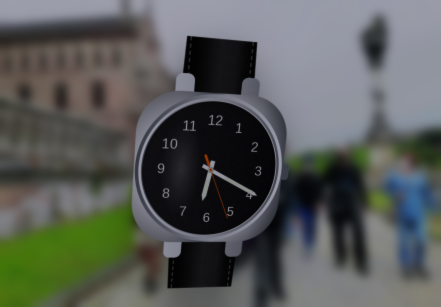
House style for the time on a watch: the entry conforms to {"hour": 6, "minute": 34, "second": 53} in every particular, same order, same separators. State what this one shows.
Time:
{"hour": 6, "minute": 19, "second": 26}
